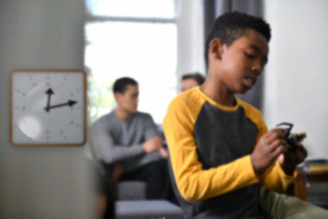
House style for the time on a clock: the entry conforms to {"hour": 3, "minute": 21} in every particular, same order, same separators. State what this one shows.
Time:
{"hour": 12, "minute": 13}
